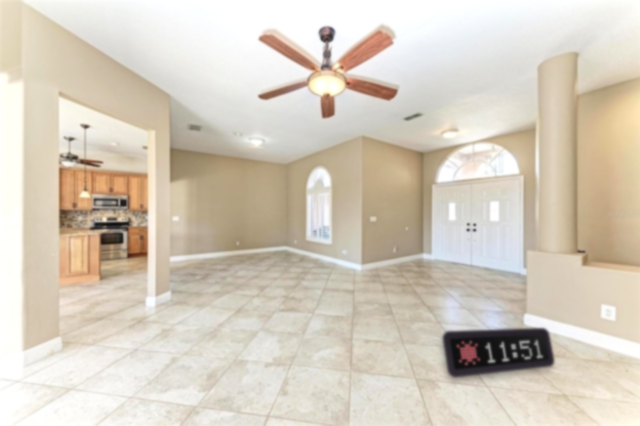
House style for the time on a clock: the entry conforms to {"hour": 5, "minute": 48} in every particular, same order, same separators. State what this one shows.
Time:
{"hour": 11, "minute": 51}
